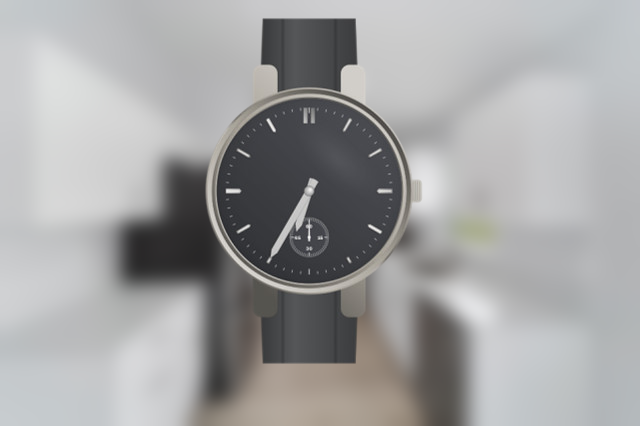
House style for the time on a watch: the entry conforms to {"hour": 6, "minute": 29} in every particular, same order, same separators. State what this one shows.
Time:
{"hour": 6, "minute": 35}
